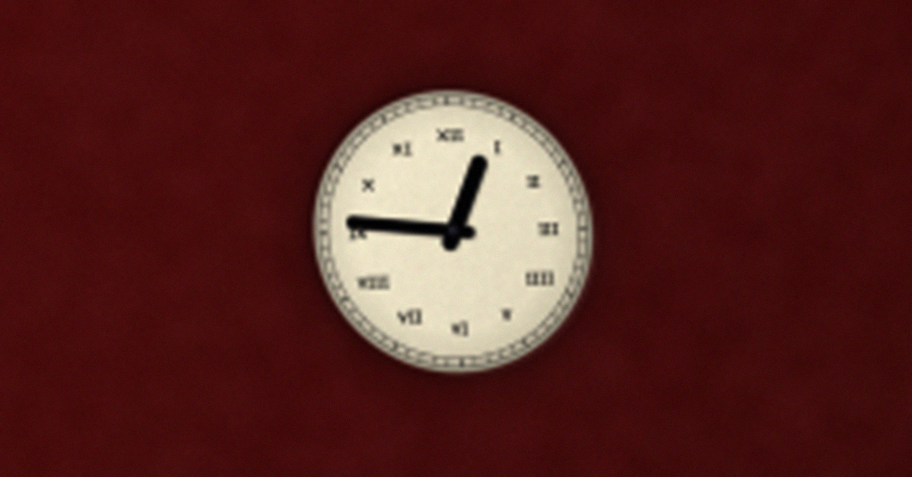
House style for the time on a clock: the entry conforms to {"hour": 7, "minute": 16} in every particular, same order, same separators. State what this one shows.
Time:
{"hour": 12, "minute": 46}
